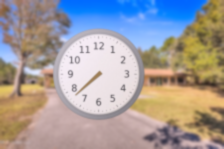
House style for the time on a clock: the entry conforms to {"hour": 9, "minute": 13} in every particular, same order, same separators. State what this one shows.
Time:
{"hour": 7, "minute": 38}
